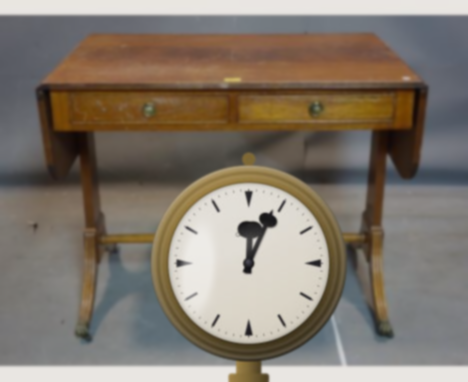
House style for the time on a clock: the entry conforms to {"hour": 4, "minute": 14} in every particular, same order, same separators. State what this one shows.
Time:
{"hour": 12, "minute": 4}
